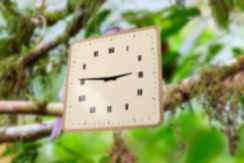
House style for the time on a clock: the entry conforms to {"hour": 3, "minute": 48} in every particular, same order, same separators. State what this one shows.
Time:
{"hour": 2, "minute": 46}
